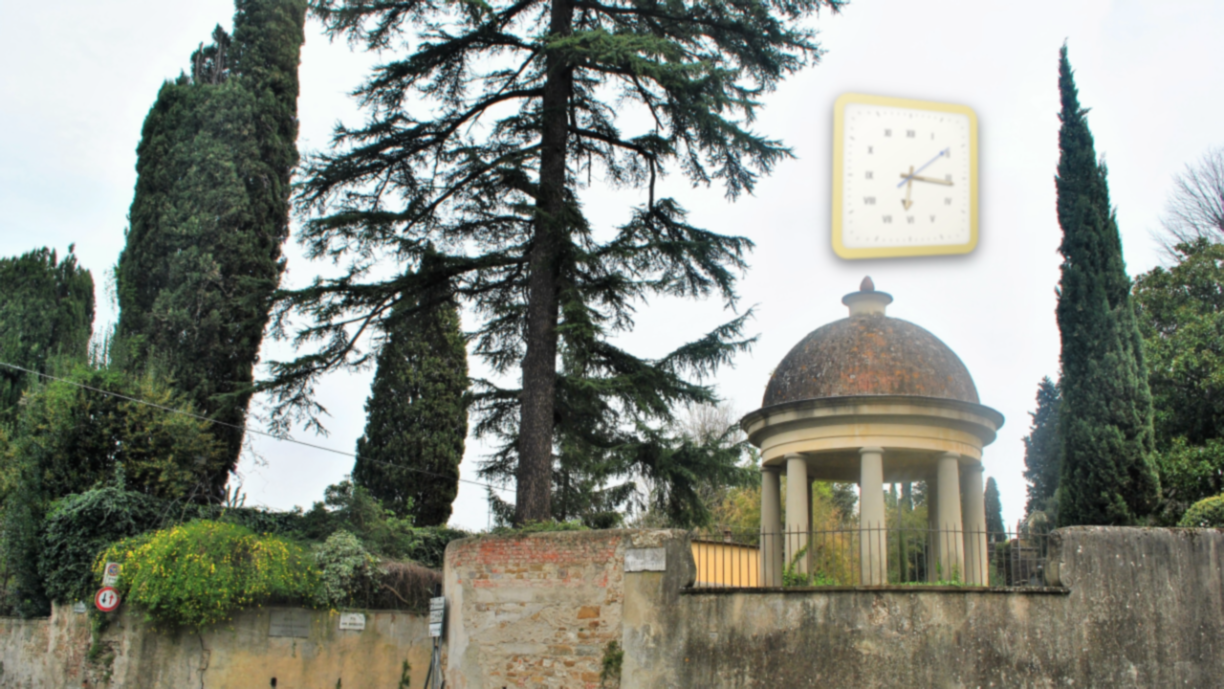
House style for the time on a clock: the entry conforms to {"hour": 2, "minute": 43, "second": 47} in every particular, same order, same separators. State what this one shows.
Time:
{"hour": 6, "minute": 16, "second": 9}
